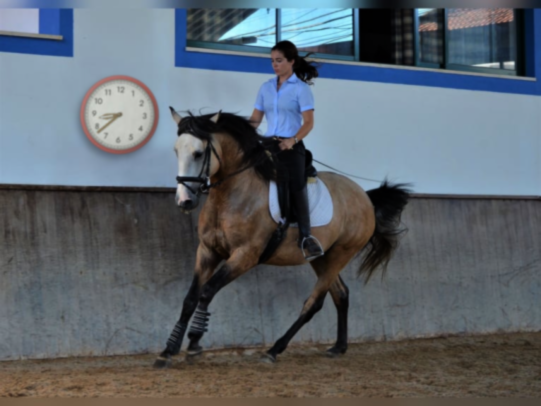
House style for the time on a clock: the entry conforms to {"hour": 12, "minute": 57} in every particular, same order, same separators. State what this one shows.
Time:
{"hour": 8, "minute": 38}
